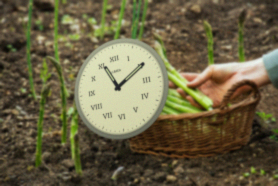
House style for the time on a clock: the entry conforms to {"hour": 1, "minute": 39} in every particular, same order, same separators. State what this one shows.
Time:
{"hour": 11, "minute": 10}
